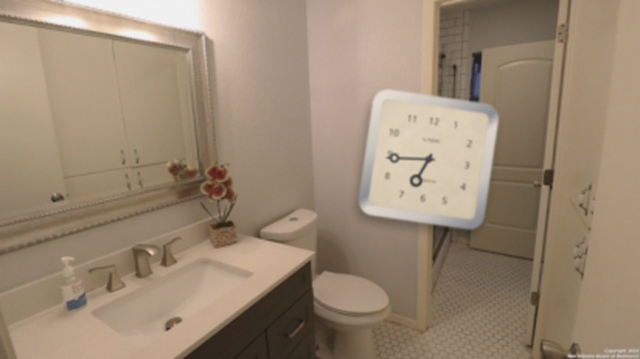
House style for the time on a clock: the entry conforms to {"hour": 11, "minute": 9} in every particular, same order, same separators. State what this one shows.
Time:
{"hour": 6, "minute": 44}
